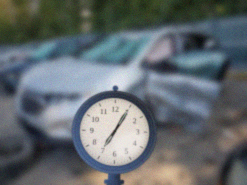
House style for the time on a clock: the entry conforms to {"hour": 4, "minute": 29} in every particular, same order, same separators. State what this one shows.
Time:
{"hour": 7, "minute": 5}
